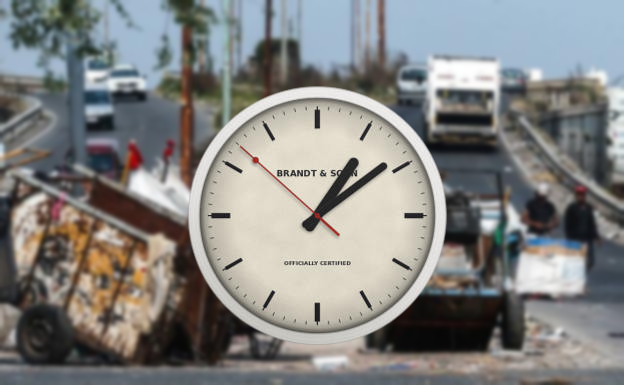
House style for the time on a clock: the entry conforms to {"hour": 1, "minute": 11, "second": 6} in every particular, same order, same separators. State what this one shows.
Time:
{"hour": 1, "minute": 8, "second": 52}
